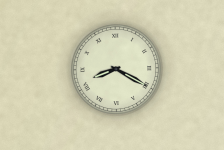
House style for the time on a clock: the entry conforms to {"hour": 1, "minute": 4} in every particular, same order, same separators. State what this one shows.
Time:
{"hour": 8, "minute": 20}
